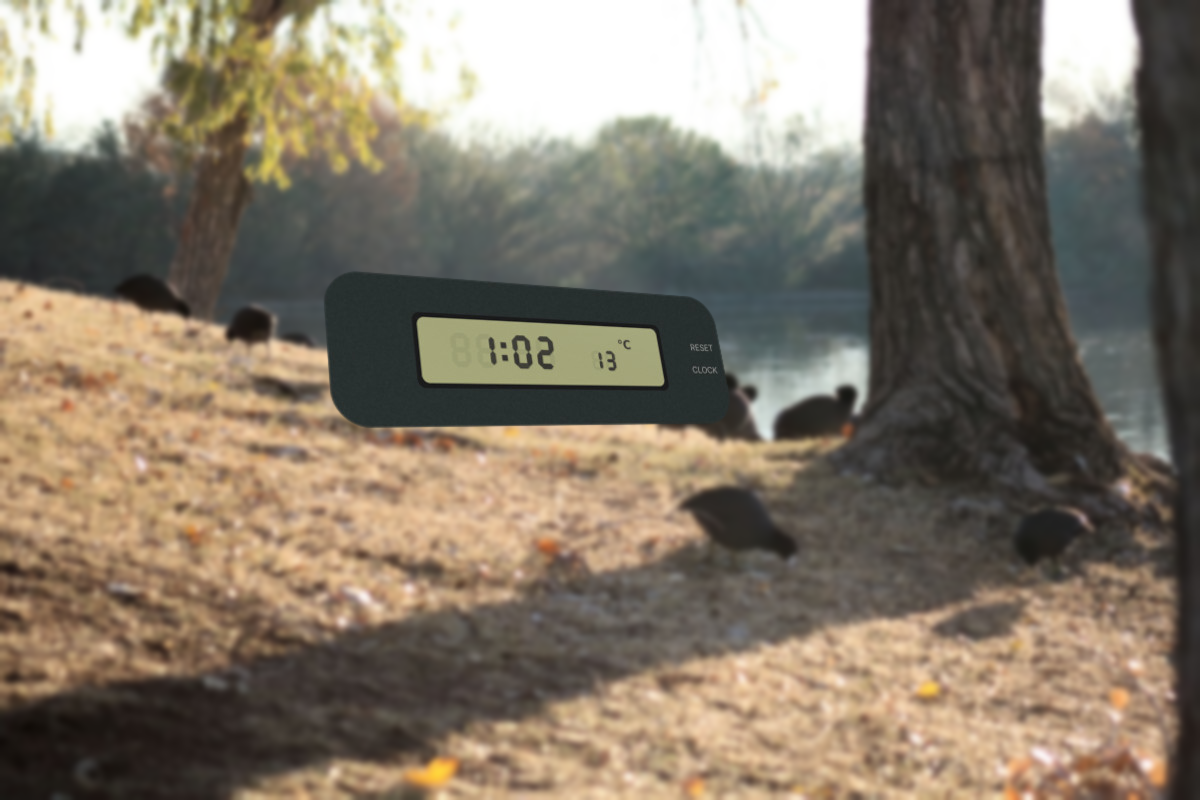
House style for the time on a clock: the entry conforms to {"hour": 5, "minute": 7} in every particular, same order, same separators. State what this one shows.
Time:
{"hour": 1, "minute": 2}
